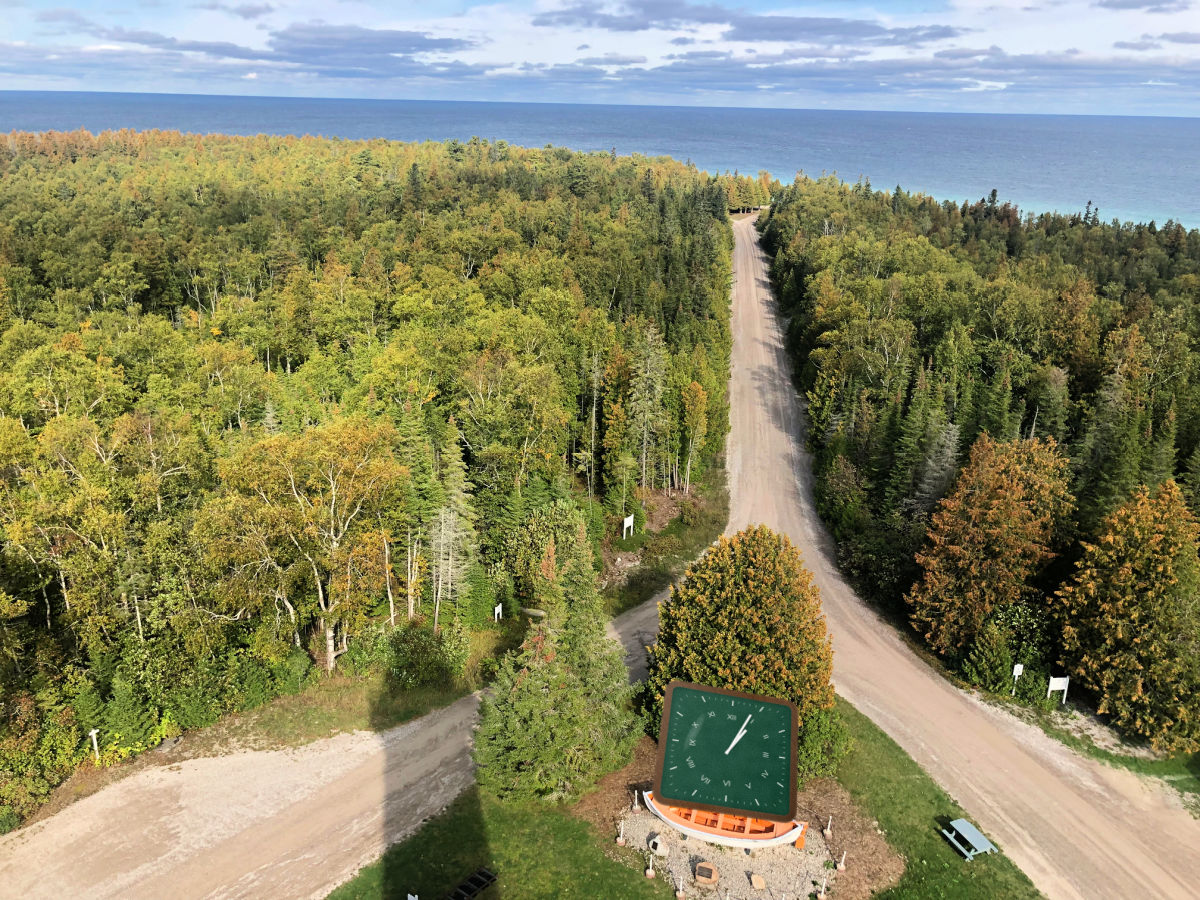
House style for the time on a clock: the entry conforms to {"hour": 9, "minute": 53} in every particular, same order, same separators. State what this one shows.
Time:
{"hour": 1, "minute": 4}
